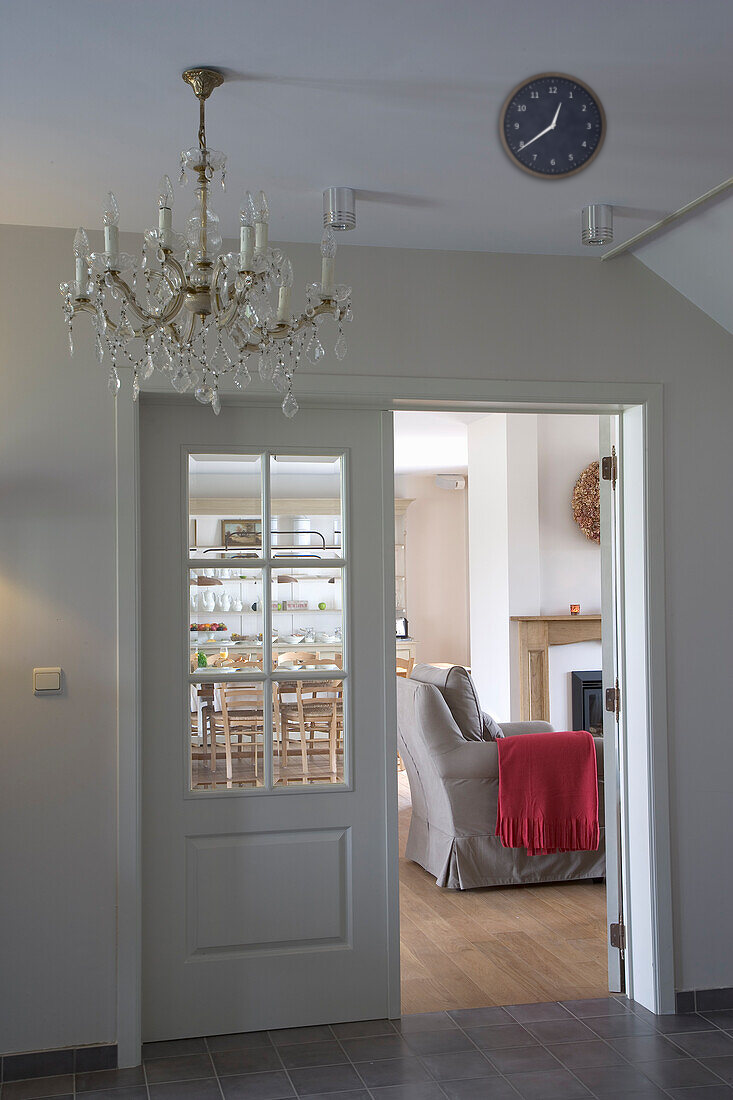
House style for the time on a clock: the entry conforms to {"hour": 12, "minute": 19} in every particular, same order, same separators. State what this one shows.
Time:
{"hour": 12, "minute": 39}
